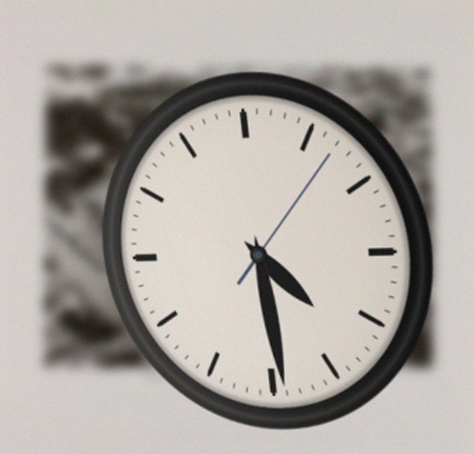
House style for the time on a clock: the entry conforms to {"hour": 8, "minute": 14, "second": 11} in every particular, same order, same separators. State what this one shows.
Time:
{"hour": 4, "minute": 29, "second": 7}
